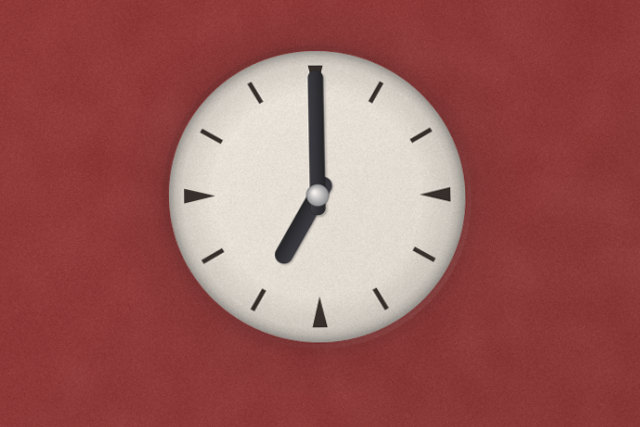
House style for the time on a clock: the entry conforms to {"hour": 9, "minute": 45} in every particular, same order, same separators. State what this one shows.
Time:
{"hour": 7, "minute": 0}
